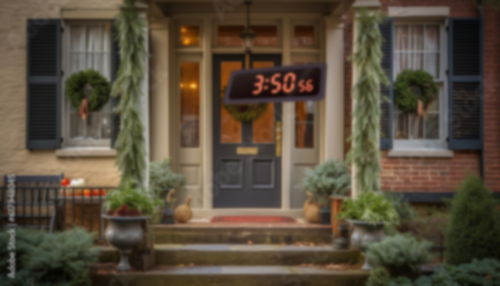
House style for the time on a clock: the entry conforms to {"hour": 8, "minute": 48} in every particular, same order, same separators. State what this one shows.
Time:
{"hour": 3, "minute": 50}
